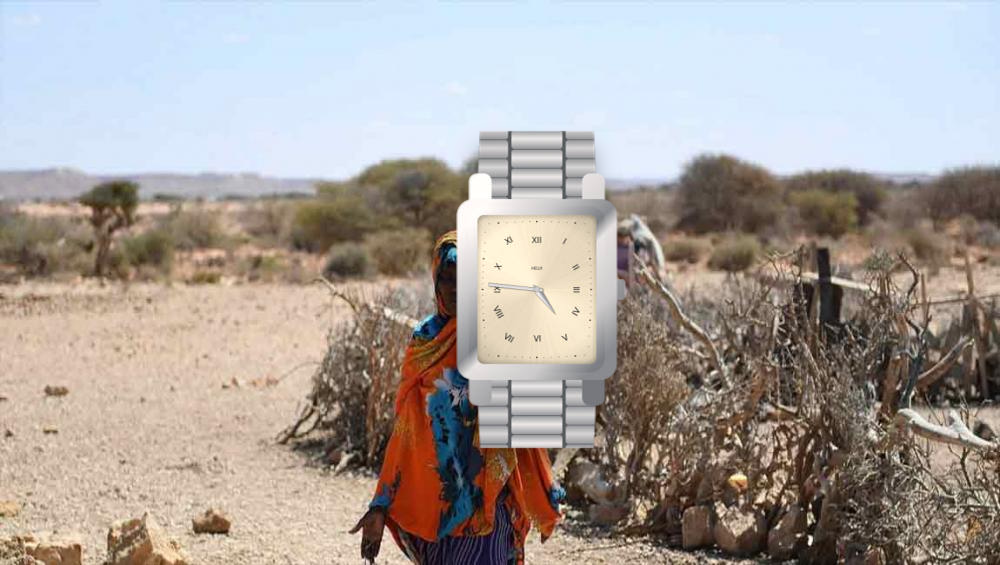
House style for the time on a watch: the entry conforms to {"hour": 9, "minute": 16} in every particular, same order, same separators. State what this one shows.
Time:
{"hour": 4, "minute": 46}
